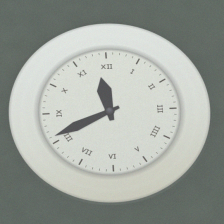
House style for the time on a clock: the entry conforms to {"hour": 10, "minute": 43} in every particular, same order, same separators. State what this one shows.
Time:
{"hour": 11, "minute": 41}
